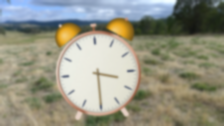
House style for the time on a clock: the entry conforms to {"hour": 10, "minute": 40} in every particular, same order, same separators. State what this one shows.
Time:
{"hour": 3, "minute": 30}
